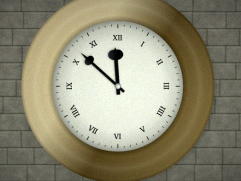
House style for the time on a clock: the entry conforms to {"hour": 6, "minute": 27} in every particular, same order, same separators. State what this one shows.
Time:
{"hour": 11, "minute": 52}
